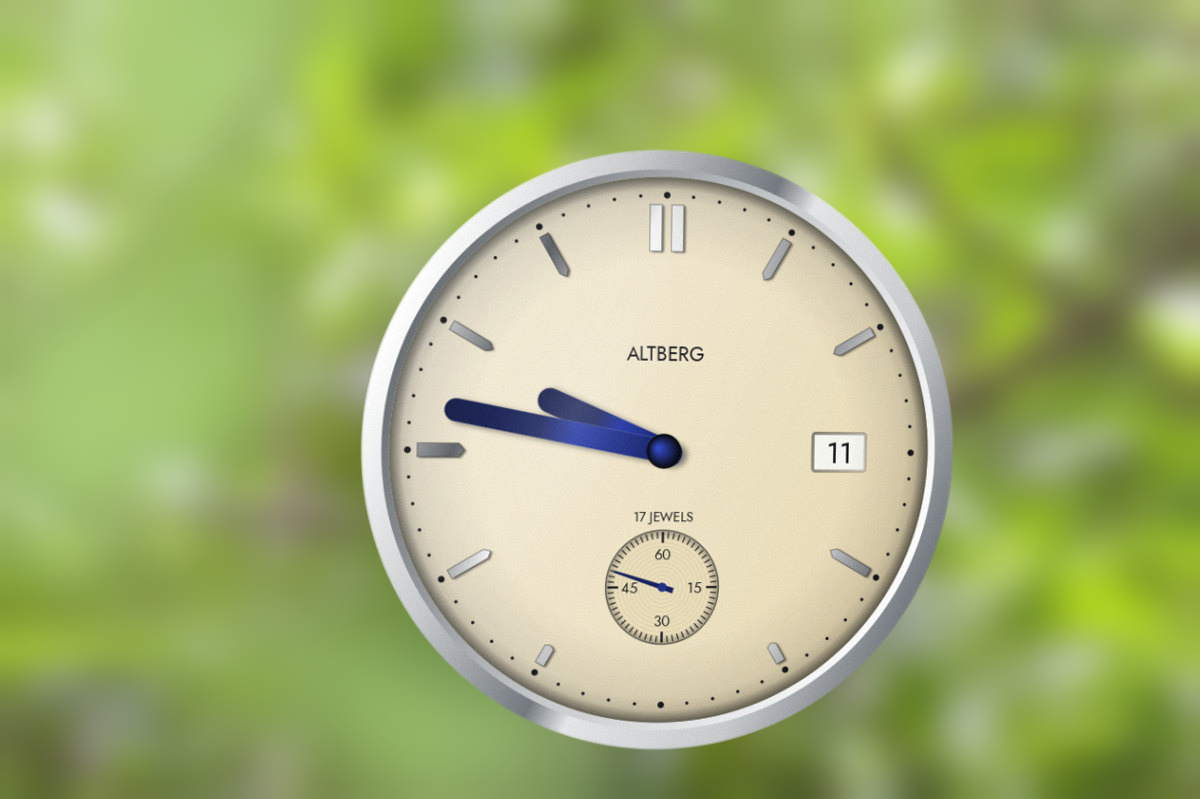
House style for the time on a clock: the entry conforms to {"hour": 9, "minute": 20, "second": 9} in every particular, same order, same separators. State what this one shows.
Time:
{"hour": 9, "minute": 46, "second": 48}
